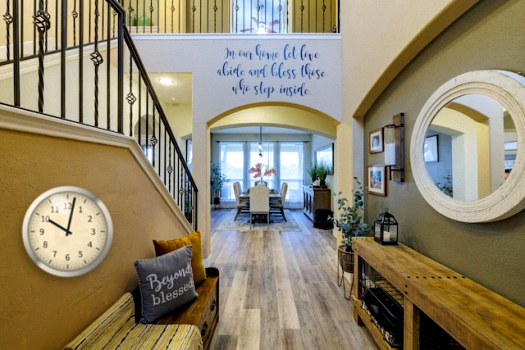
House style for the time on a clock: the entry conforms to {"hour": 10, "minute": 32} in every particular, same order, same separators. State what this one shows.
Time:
{"hour": 10, "minute": 2}
